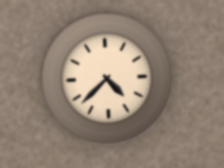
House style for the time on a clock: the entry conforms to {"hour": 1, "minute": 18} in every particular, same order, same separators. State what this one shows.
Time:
{"hour": 4, "minute": 38}
